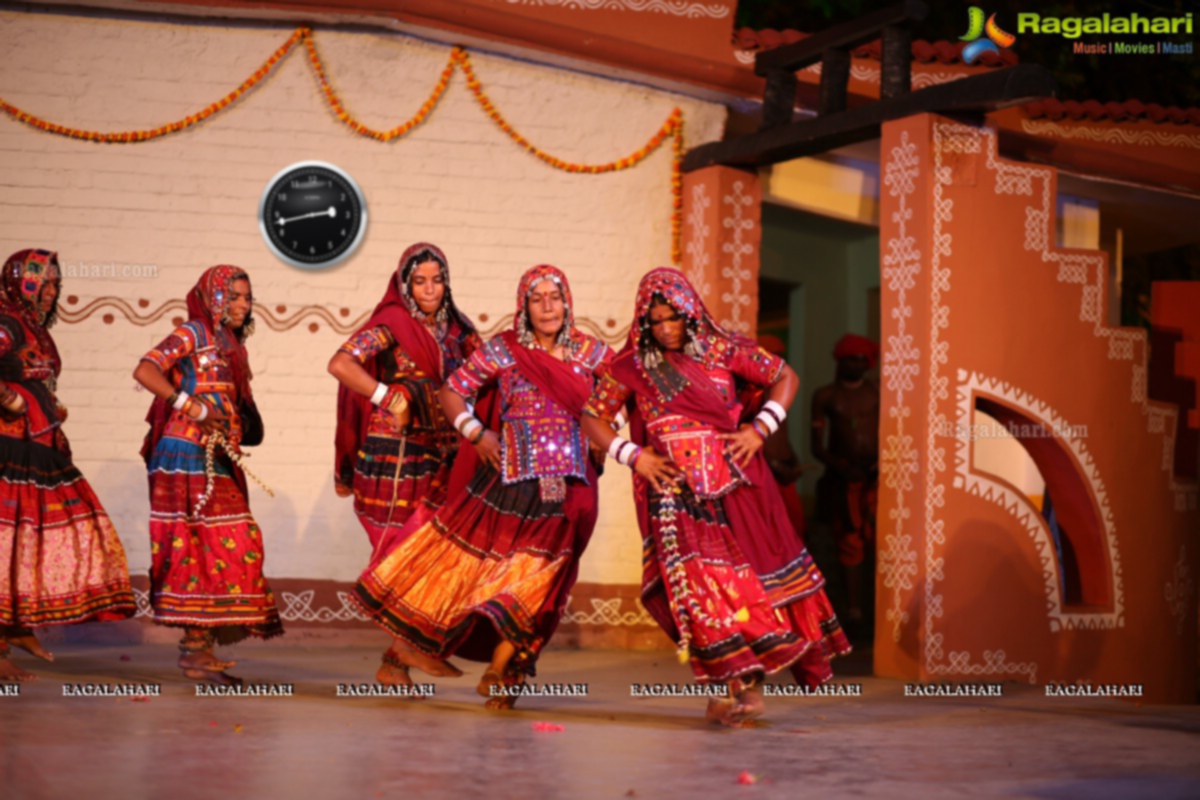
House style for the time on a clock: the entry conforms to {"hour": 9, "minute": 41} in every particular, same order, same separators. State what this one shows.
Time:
{"hour": 2, "minute": 43}
